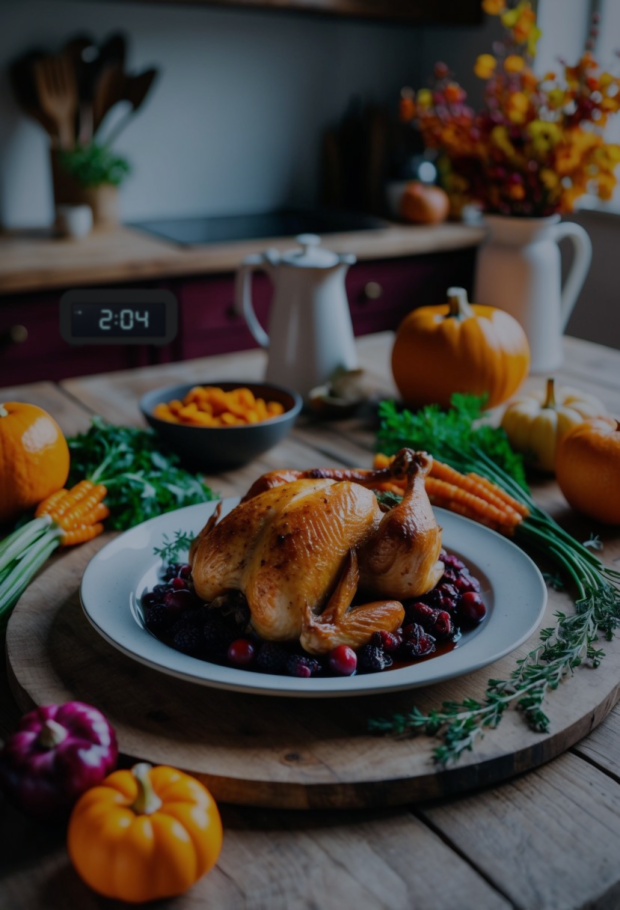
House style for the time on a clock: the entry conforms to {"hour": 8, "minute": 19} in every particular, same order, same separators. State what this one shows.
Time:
{"hour": 2, "minute": 4}
